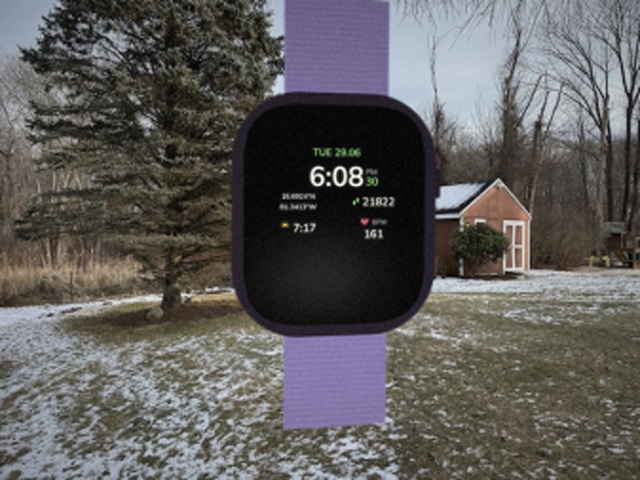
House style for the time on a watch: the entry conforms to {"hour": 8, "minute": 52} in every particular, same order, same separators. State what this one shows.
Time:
{"hour": 6, "minute": 8}
